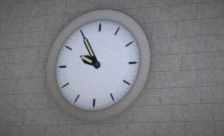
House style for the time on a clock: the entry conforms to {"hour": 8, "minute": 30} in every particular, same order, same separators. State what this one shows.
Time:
{"hour": 9, "minute": 55}
